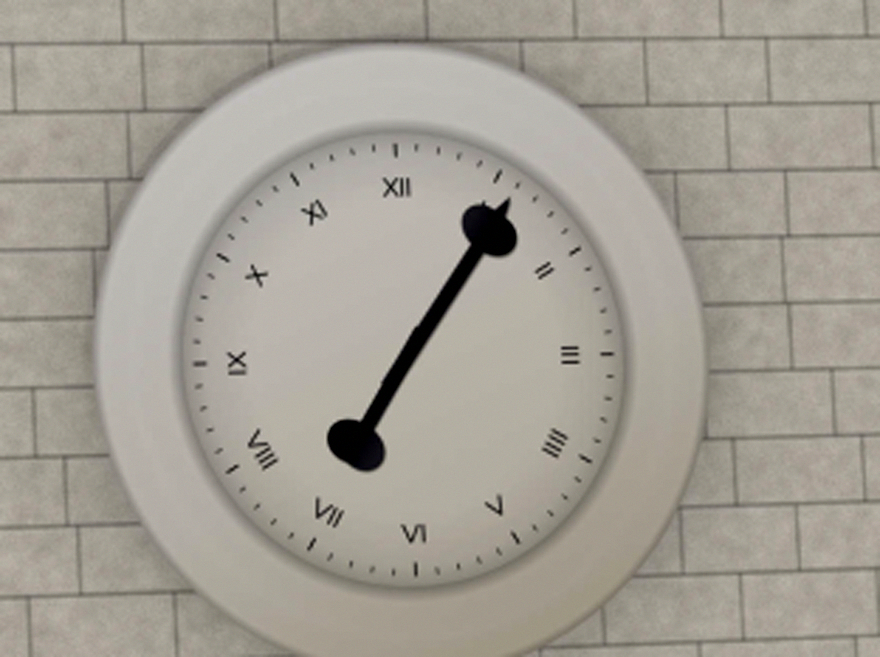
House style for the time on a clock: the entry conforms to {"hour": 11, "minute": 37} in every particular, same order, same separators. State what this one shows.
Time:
{"hour": 7, "minute": 6}
